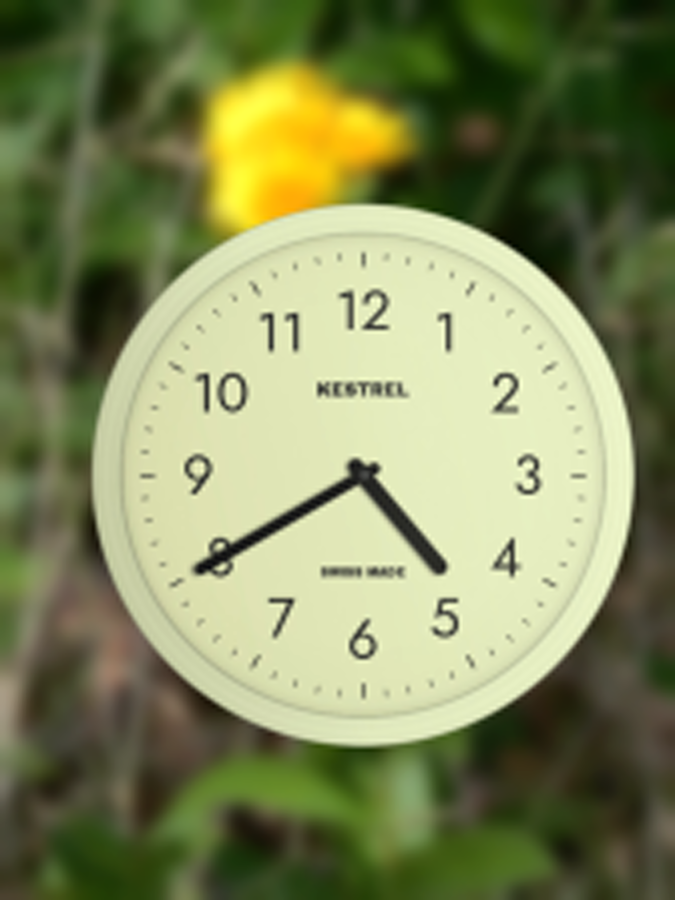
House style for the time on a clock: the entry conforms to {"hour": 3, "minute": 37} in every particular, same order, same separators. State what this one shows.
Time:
{"hour": 4, "minute": 40}
